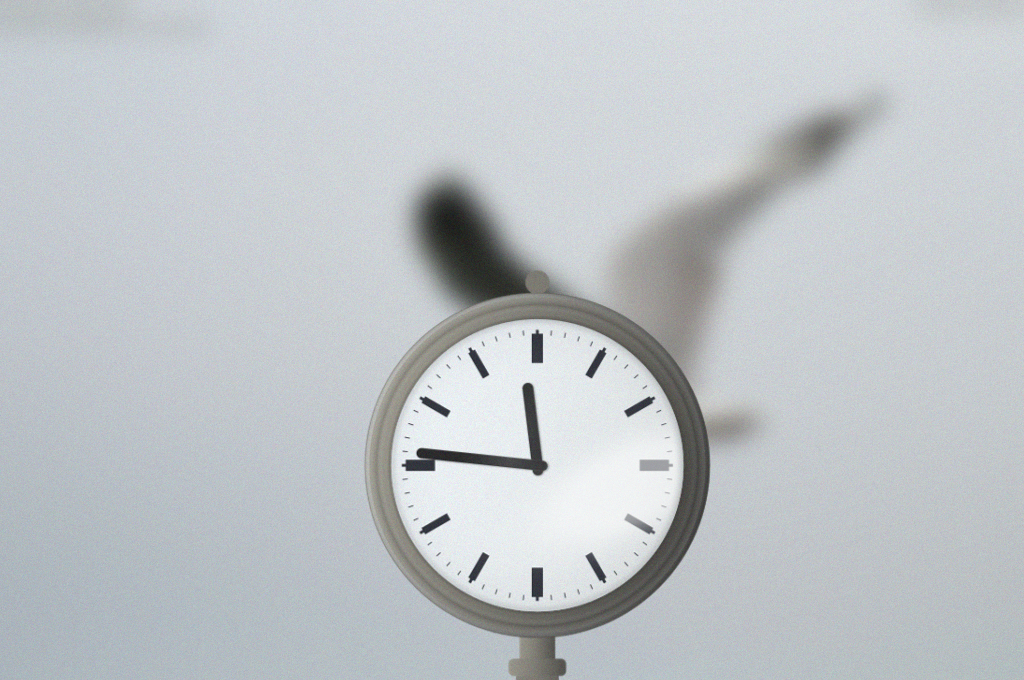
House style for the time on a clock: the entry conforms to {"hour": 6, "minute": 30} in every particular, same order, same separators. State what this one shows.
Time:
{"hour": 11, "minute": 46}
